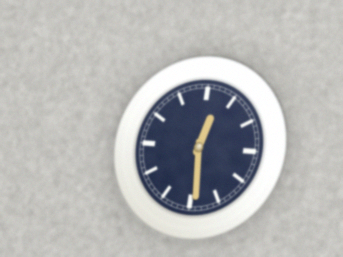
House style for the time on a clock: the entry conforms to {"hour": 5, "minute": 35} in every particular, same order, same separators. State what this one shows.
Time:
{"hour": 12, "minute": 29}
